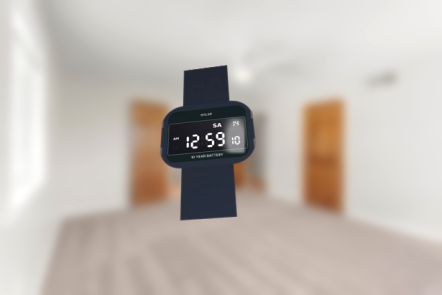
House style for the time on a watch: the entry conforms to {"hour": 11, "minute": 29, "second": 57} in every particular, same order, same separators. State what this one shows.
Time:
{"hour": 12, "minute": 59, "second": 10}
